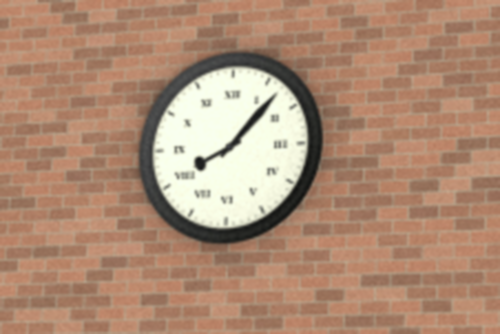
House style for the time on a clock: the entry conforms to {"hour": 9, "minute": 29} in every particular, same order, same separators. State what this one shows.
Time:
{"hour": 8, "minute": 7}
